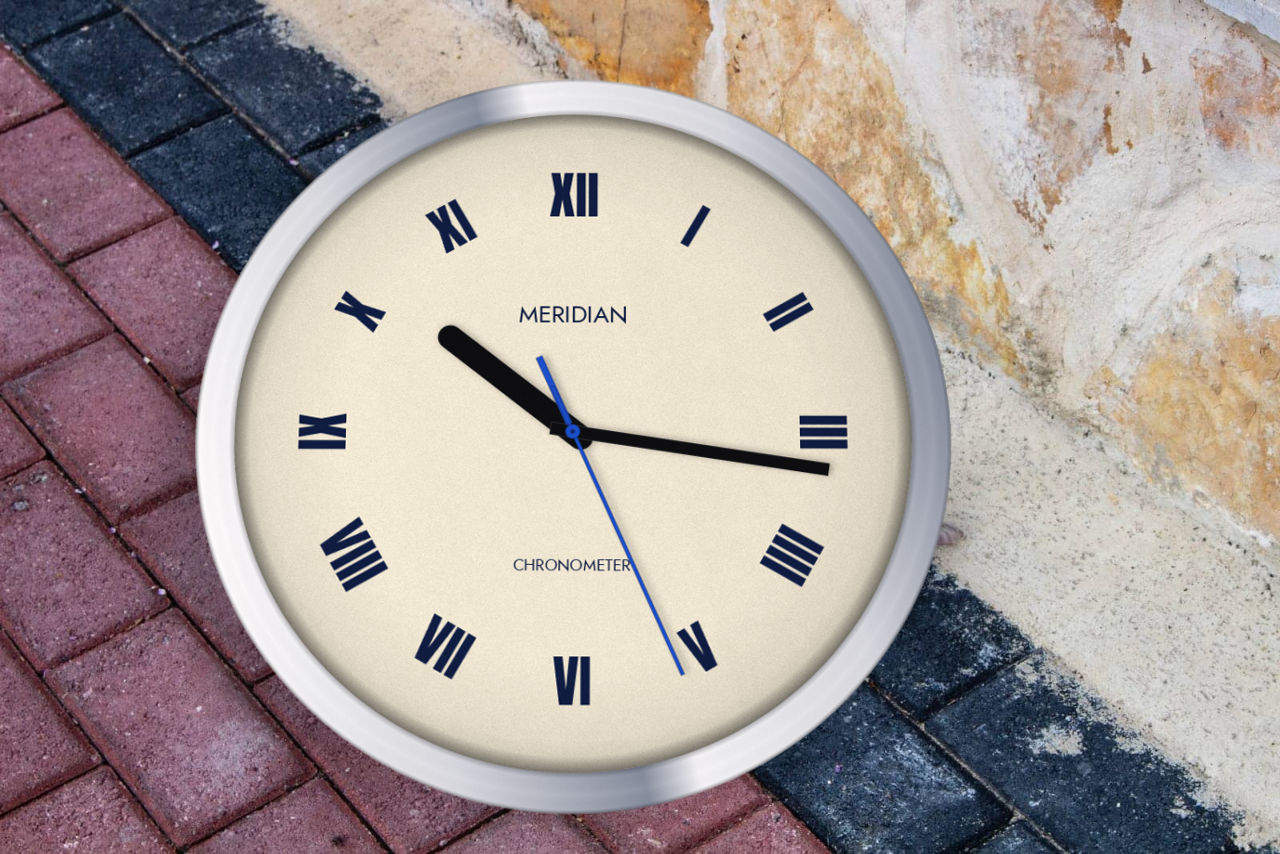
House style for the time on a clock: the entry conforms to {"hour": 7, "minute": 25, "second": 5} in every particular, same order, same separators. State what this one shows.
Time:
{"hour": 10, "minute": 16, "second": 26}
